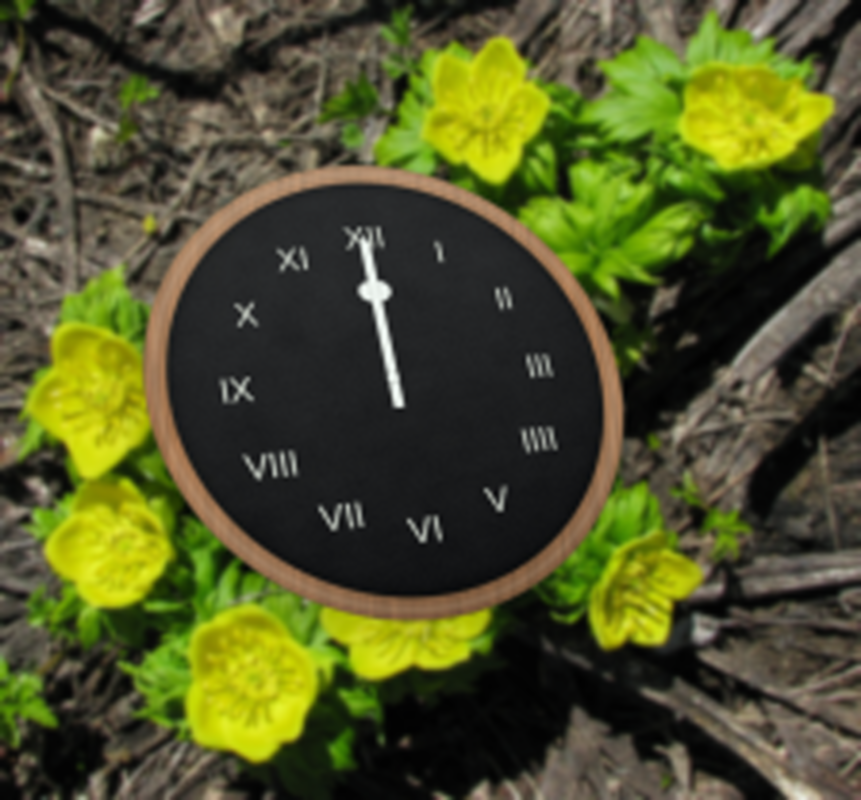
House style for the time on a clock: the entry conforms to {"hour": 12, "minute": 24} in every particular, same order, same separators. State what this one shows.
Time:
{"hour": 12, "minute": 0}
